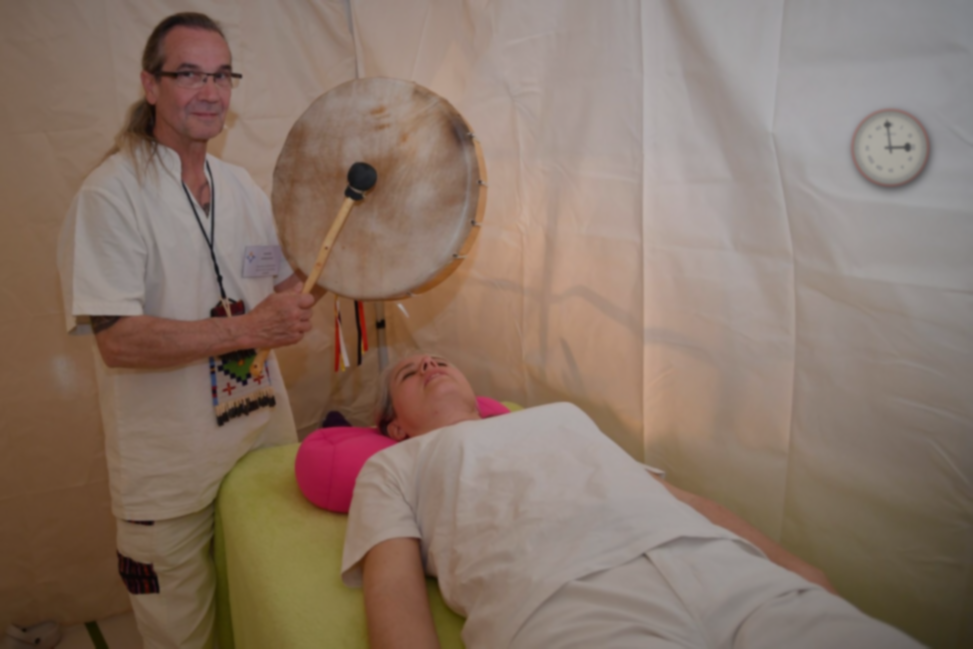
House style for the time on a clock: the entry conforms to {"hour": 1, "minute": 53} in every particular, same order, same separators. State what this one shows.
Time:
{"hour": 2, "minute": 59}
